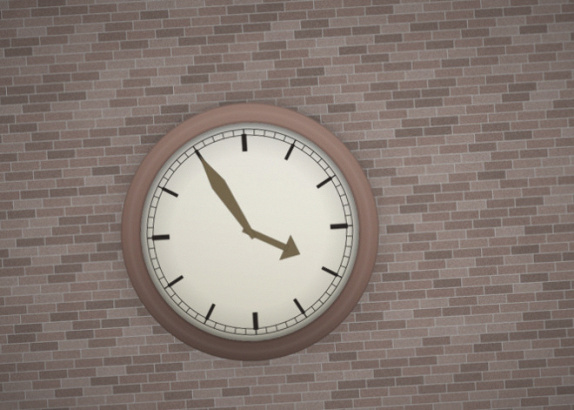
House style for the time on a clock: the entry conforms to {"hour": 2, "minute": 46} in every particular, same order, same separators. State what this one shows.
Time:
{"hour": 3, "minute": 55}
